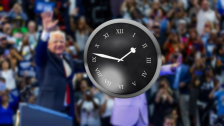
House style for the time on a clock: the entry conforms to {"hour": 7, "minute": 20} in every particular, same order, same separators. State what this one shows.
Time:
{"hour": 1, "minute": 47}
